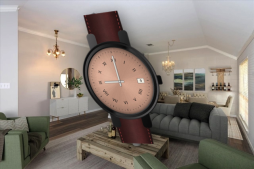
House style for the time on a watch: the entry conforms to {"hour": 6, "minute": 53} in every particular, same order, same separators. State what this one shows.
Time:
{"hour": 9, "minute": 0}
